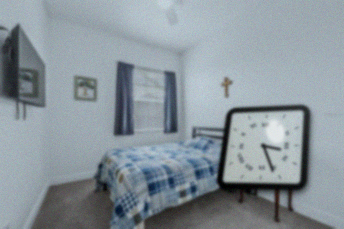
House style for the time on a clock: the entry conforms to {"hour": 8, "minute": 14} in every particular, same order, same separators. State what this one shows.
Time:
{"hour": 3, "minute": 26}
